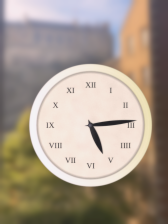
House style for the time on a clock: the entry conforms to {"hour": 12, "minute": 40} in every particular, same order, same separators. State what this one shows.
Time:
{"hour": 5, "minute": 14}
